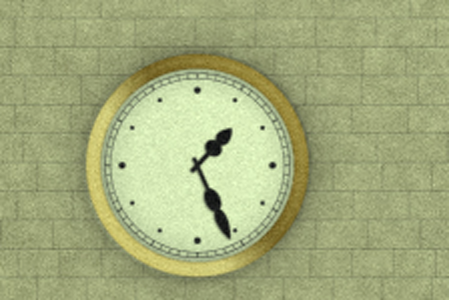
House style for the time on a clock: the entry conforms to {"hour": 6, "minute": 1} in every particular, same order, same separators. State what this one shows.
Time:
{"hour": 1, "minute": 26}
